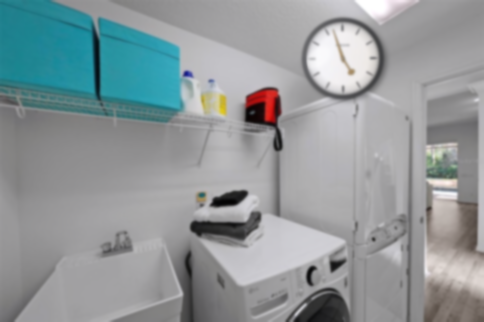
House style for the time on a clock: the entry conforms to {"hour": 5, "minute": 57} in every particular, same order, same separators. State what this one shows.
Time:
{"hour": 4, "minute": 57}
